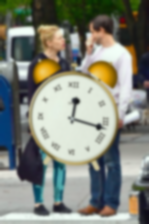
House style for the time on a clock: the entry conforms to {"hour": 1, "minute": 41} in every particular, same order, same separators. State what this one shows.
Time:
{"hour": 12, "minute": 17}
